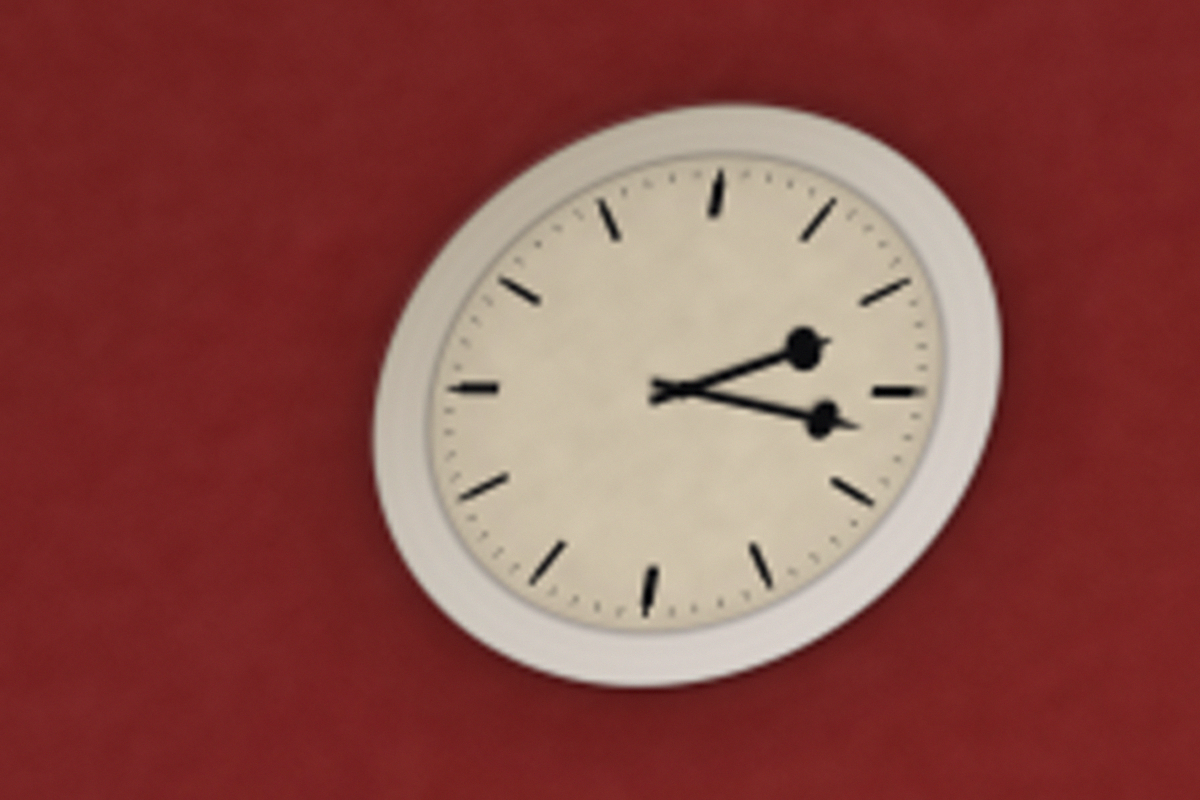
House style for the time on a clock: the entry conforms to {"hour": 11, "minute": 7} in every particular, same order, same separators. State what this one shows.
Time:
{"hour": 2, "minute": 17}
